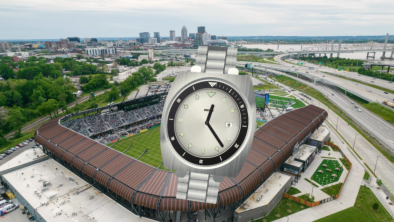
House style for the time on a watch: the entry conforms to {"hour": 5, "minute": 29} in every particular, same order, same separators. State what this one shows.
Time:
{"hour": 12, "minute": 23}
